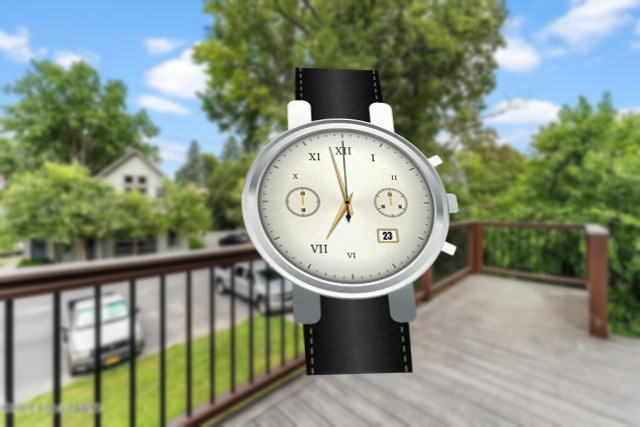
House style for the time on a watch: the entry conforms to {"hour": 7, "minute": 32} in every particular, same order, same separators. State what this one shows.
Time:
{"hour": 6, "minute": 58}
